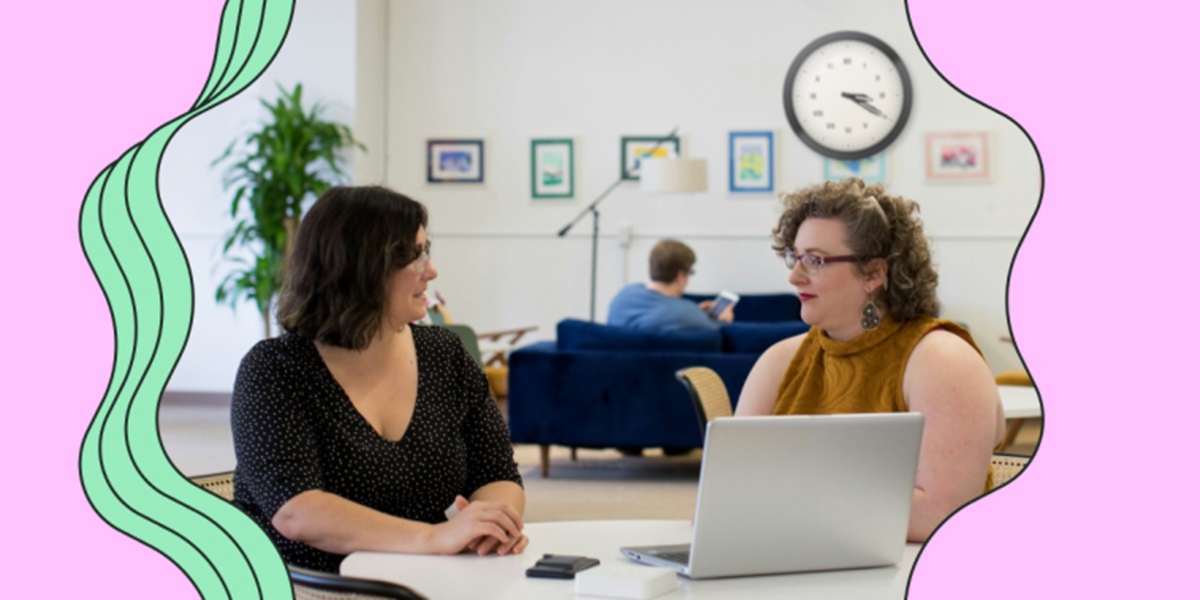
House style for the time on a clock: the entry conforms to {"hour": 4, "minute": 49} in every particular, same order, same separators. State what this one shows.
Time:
{"hour": 3, "minute": 20}
